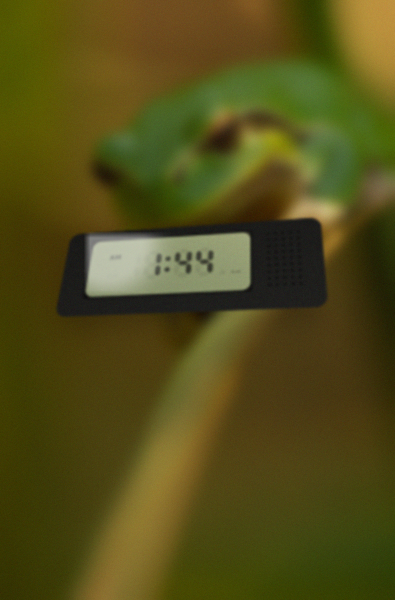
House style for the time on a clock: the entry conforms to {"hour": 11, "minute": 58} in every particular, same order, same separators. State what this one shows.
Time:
{"hour": 1, "minute": 44}
